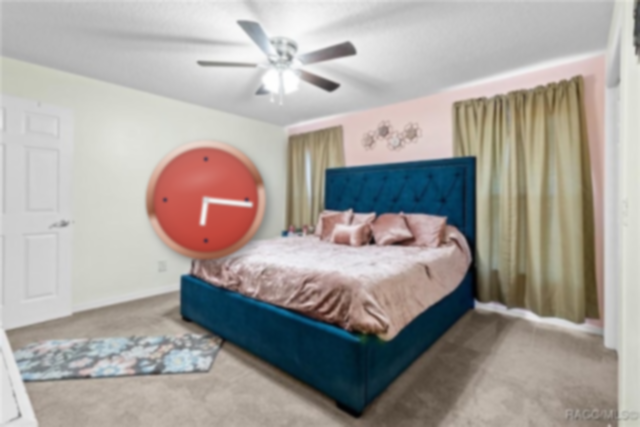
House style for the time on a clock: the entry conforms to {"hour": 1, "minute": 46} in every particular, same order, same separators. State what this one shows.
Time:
{"hour": 6, "minute": 16}
